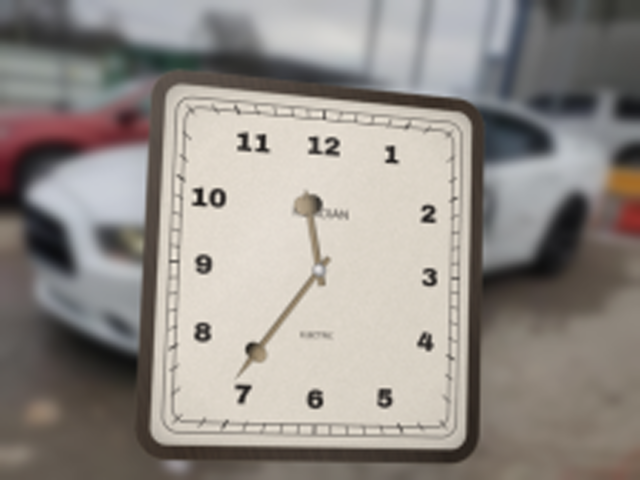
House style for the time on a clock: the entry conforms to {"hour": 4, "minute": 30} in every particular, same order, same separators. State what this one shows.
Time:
{"hour": 11, "minute": 36}
